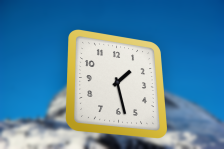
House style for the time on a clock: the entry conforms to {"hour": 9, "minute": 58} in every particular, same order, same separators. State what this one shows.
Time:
{"hour": 1, "minute": 28}
